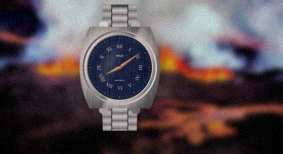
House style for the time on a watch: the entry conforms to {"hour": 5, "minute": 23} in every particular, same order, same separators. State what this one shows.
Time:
{"hour": 8, "minute": 9}
